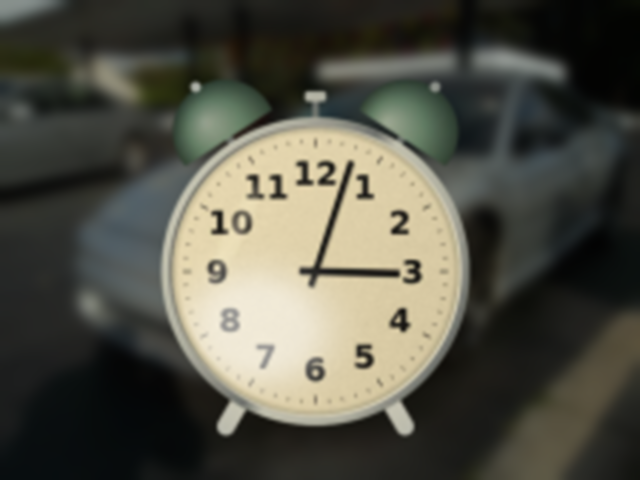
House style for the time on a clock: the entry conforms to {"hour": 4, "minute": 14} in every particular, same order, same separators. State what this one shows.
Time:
{"hour": 3, "minute": 3}
